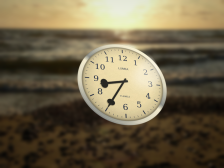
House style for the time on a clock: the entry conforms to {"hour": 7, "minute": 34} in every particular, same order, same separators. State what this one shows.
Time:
{"hour": 8, "minute": 35}
